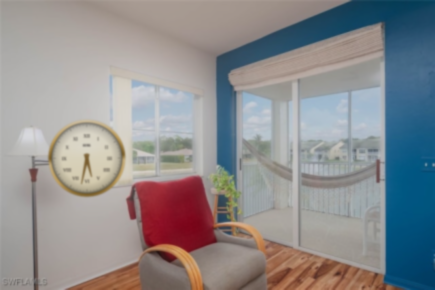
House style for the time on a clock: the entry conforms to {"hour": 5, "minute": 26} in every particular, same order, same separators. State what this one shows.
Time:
{"hour": 5, "minute": 32}
